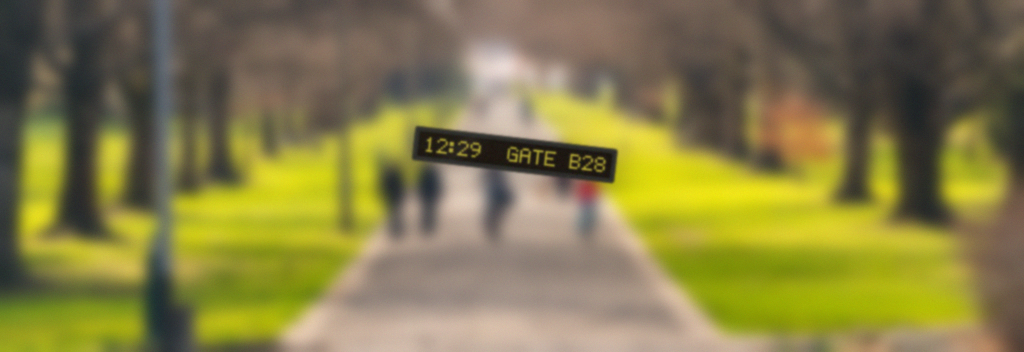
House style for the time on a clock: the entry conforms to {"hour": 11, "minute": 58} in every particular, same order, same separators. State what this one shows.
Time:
{"hour": 12, "minute": 29}
